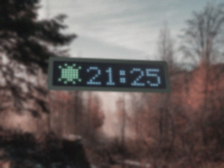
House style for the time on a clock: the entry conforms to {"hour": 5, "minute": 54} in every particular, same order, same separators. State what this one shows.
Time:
{"hour": 21, "minute": 25}
